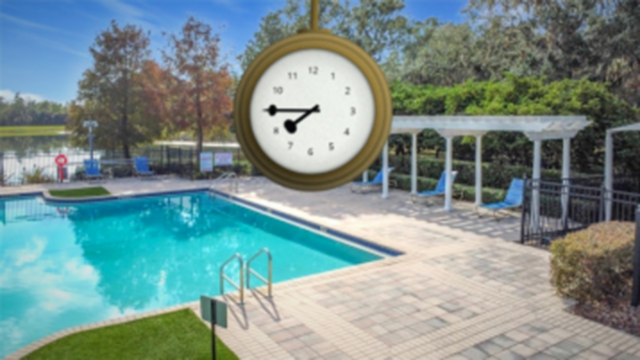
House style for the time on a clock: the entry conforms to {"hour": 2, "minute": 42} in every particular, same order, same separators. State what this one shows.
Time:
{"hour": 7, "minute": 45}
